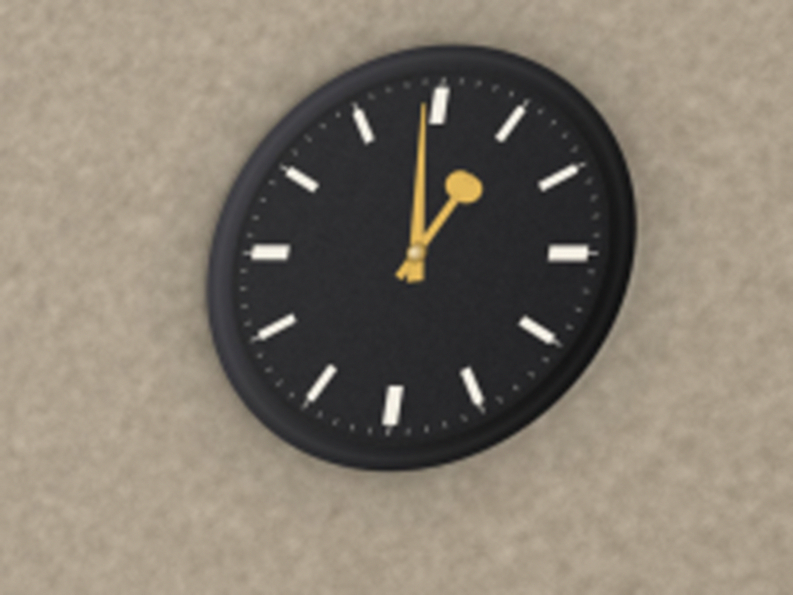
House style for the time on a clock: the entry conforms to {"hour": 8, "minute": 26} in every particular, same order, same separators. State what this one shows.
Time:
{"hour": 12, "minute": 59}
